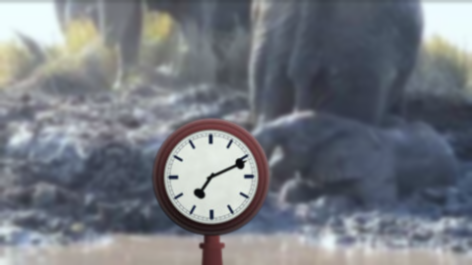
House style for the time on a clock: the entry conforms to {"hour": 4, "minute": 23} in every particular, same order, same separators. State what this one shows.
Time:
{"hour": 7, "minute": 11}
